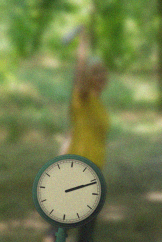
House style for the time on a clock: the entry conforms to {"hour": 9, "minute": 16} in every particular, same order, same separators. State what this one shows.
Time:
{"hour": 2, "minute": 11}
